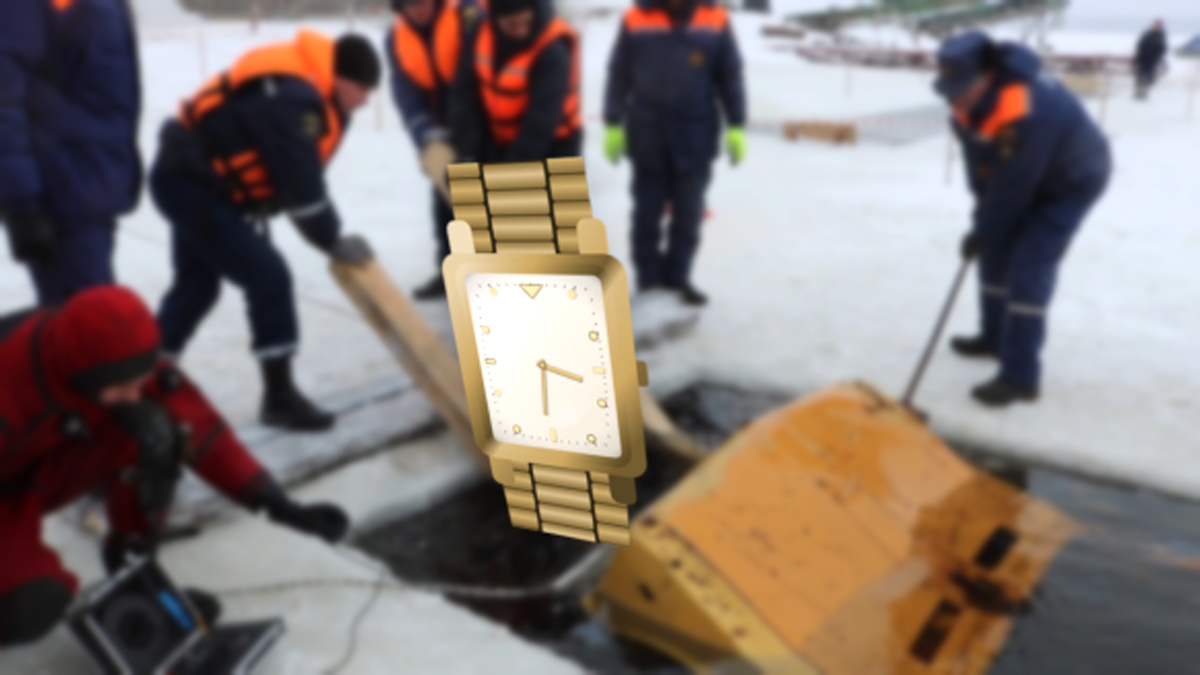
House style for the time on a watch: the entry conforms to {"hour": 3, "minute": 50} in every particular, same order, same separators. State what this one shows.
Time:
{"hour": 3, "minute": 31}
